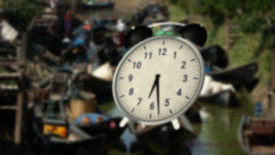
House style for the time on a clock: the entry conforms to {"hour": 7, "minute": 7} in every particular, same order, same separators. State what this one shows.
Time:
{"hour": 6, "minute": 28}
